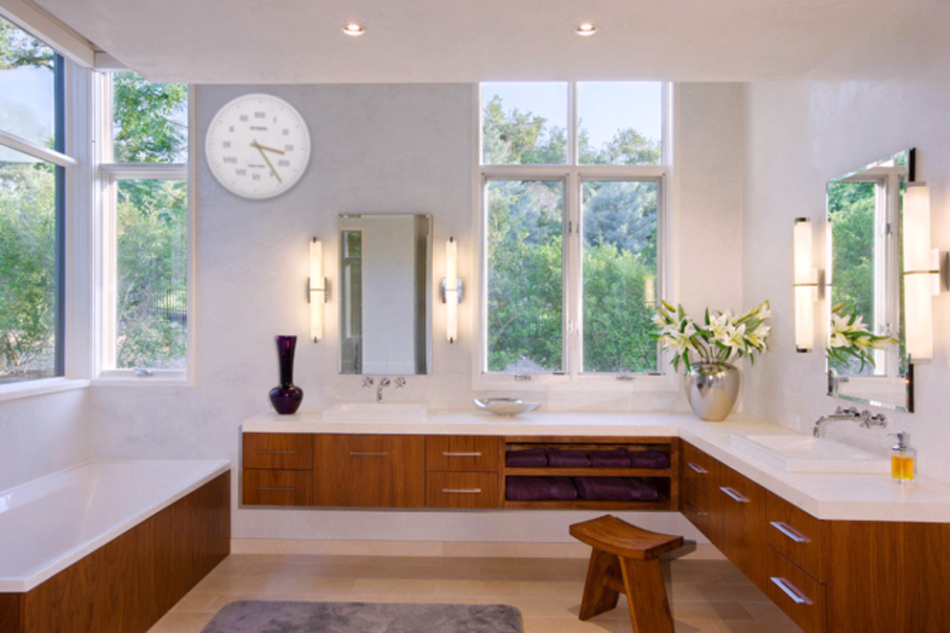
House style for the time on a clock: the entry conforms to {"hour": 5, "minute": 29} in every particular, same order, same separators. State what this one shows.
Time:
{"hour": 3, "minute": 24}
